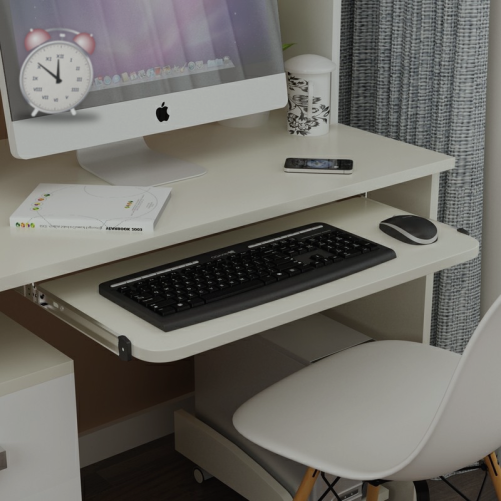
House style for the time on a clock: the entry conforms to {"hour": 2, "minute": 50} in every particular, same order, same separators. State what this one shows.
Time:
{"hour": 11, "minute": 51}
